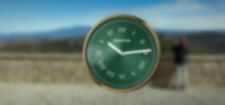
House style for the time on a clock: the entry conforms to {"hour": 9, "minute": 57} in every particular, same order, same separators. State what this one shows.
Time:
{"hour": 10, "minute": 14}
